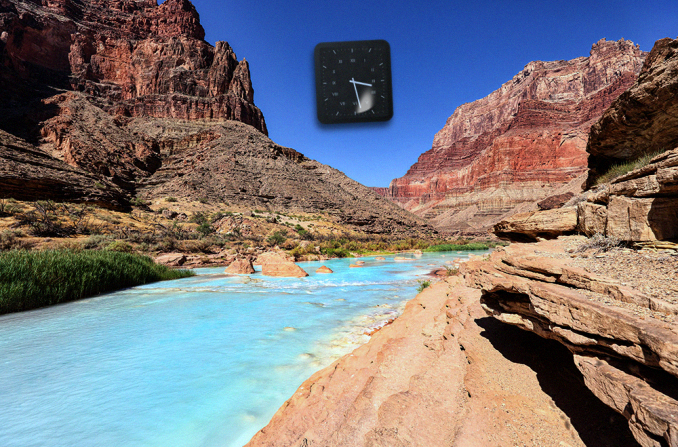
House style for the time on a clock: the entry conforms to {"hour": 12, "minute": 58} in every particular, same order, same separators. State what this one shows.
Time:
{"hour": 3, "minute": 28}
